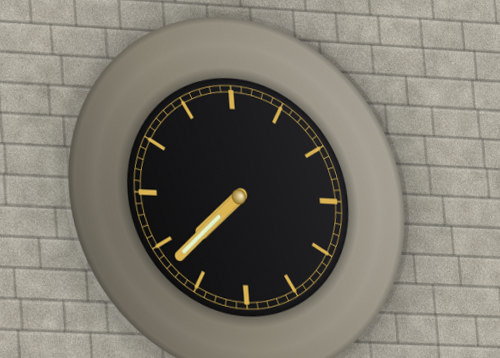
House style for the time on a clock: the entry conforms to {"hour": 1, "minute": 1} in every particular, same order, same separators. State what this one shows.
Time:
{"hour": 7, "minute": 38}
